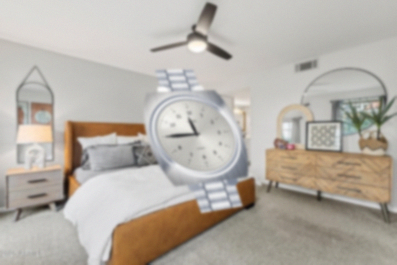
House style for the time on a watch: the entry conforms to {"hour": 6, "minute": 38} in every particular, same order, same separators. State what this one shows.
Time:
{"hour": 11, "minute": 45}
